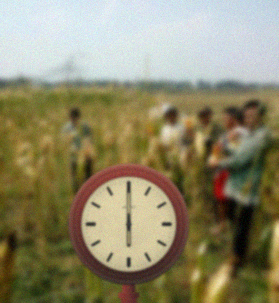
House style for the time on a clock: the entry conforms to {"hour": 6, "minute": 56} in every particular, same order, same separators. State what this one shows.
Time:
{"hour": 6, "minute": 0}
